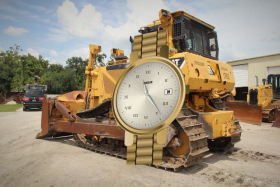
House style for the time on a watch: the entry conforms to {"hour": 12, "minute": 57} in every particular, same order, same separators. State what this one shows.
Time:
{"hour": 11, "minute": 24}
